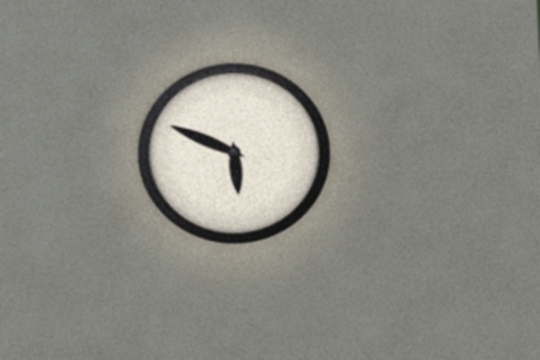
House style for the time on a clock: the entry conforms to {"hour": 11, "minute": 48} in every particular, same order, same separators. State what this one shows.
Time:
{"hour": 5, "minute": 49}
